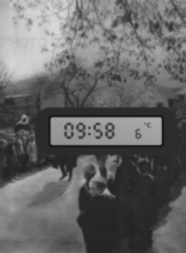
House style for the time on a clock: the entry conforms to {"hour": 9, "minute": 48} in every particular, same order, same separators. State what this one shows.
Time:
{"hour": 9, "minute": 58}
